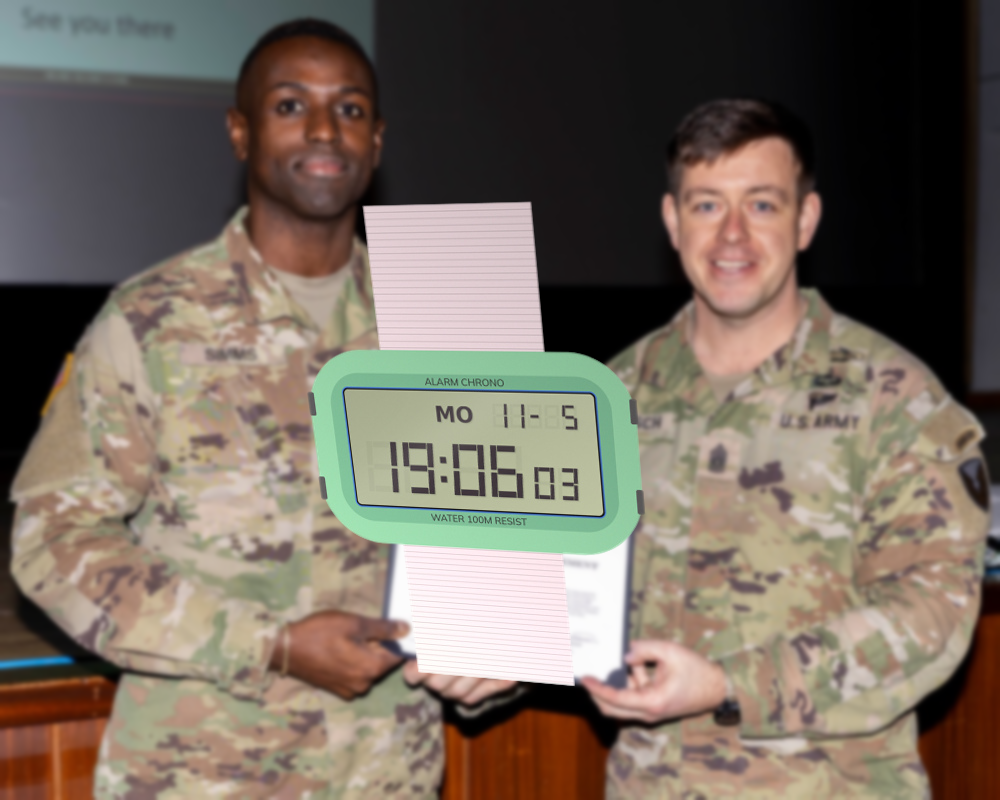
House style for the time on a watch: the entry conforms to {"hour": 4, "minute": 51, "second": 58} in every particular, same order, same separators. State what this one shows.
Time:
{"hour": 19, "minute": 6, "second": 3}
